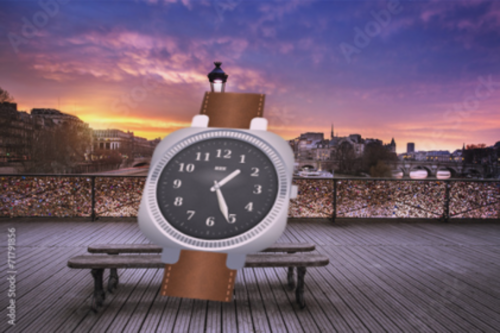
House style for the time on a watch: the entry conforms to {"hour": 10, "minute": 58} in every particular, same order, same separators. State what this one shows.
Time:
{"hour": 1, "minute": 26}
